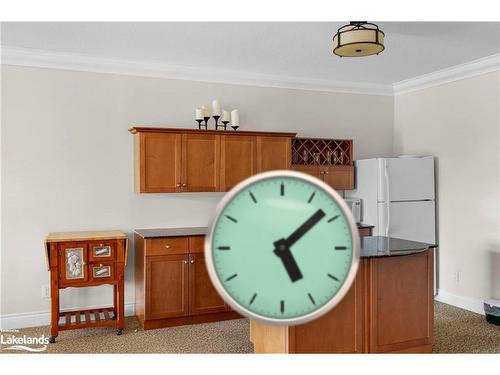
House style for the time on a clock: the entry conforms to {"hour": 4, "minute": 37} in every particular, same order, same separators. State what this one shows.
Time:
{"hour": 5, "minute": 8}
